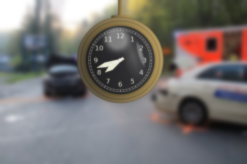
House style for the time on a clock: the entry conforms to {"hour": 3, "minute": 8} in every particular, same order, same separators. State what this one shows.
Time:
{"hour": 7, "minute": 42}
